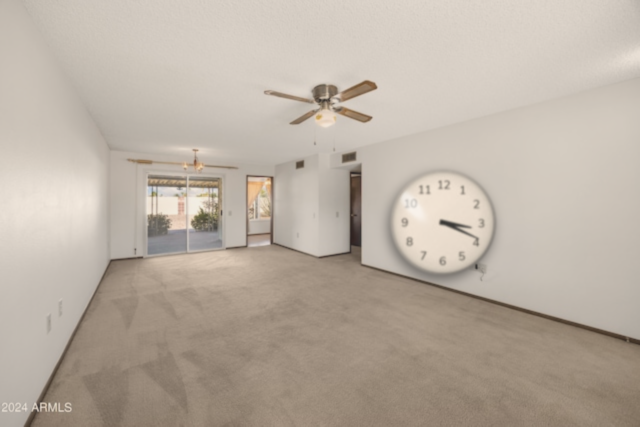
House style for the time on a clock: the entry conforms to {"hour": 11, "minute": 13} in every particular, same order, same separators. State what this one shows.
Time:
{"hour": 3, "minute": 19}
